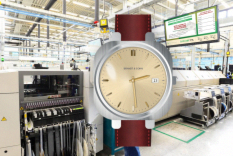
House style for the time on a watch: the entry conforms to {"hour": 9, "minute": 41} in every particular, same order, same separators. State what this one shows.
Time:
{"hour": 2, "minute": 29}
